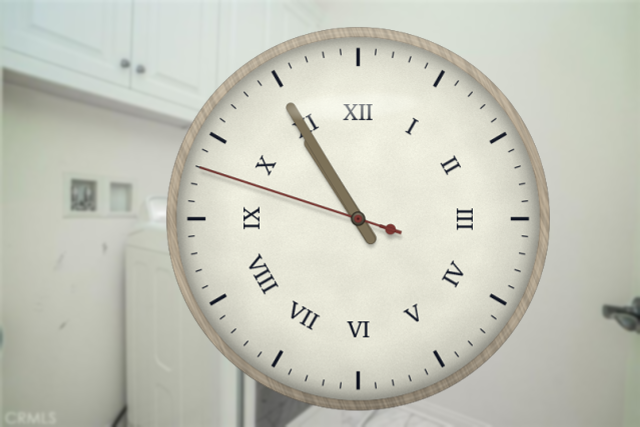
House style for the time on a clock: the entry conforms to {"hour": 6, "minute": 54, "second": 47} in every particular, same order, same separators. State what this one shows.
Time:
{"hour": 10, "minute": 54, "second": 48}
